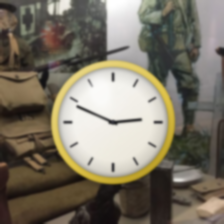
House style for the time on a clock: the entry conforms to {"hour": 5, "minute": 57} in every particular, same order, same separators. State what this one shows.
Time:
{"hour": 2, "minute": 49}
